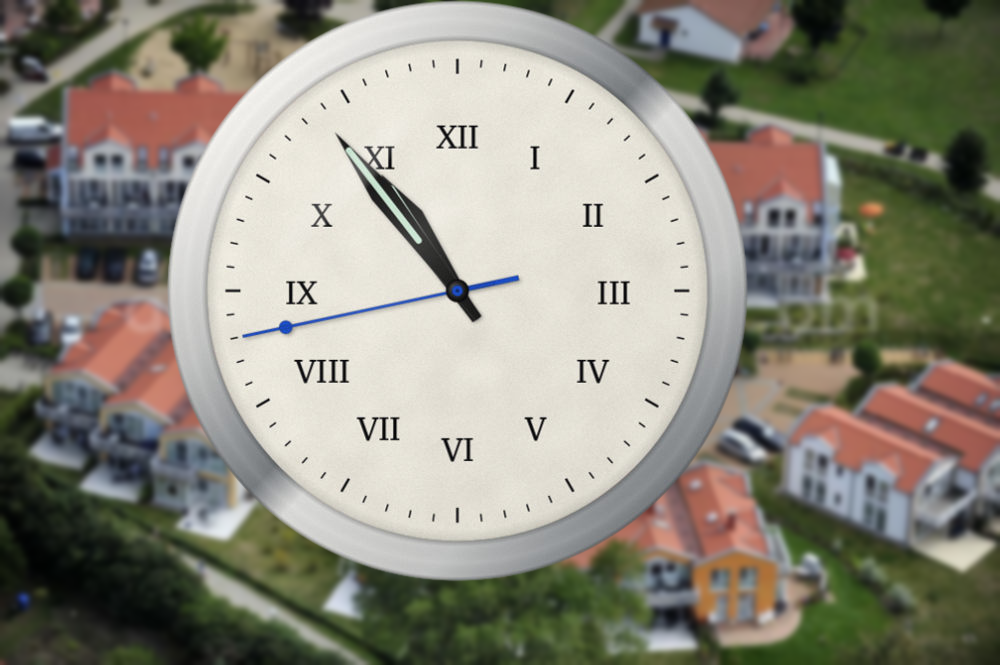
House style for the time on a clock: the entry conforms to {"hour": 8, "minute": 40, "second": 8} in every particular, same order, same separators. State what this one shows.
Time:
{"hour": 10, "minute": 53, "second": 43}
